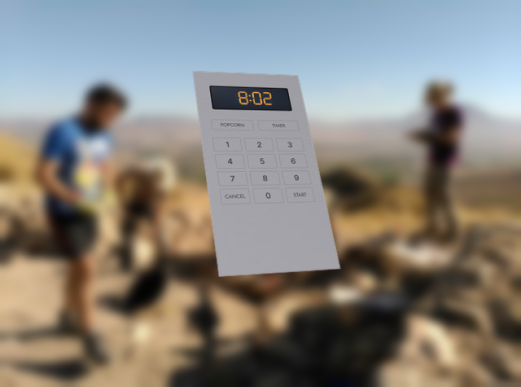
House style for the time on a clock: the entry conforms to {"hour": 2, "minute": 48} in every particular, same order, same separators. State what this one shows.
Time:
{"hour": 8, "minute": 2}
